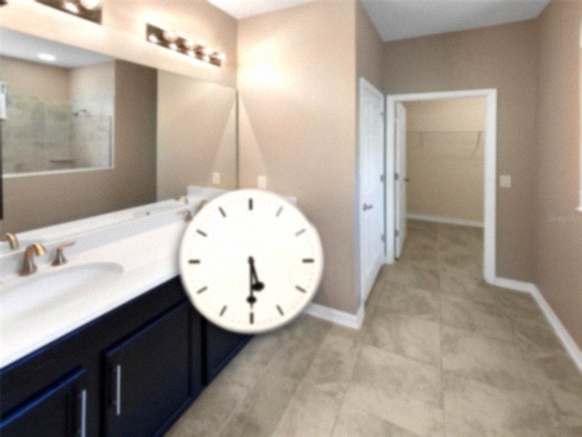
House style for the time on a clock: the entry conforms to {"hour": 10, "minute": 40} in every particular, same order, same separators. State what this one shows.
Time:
{"hour": 5, "minute": 30}
